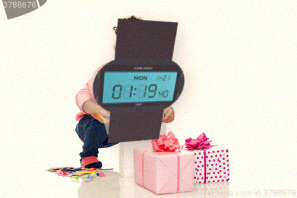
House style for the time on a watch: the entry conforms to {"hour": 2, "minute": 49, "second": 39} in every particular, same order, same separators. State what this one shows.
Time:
{"hour": 1, "minute": 19, "second": 40}
